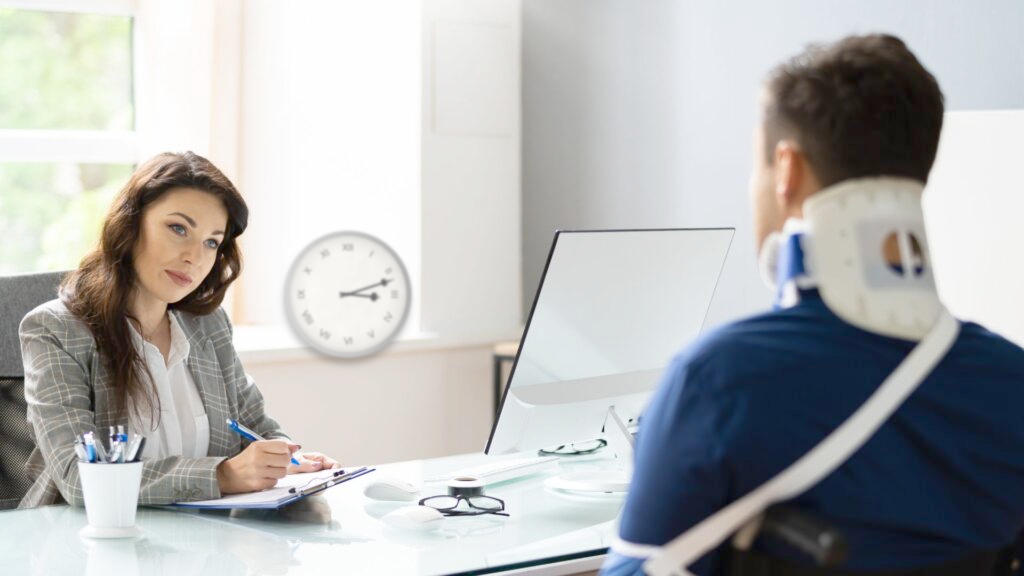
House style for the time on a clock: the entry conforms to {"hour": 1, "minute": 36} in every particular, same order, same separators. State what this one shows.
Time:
{"hour": 3, "minute": 12}
